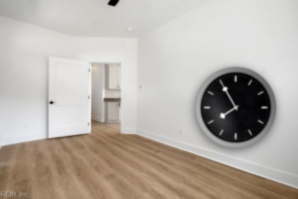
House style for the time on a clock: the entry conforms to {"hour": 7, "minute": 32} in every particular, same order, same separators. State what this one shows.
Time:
{"hour": 7, "minute": 55}
